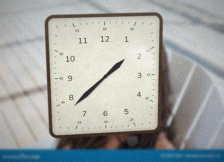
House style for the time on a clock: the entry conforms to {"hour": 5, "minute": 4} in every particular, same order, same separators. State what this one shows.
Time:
{"hour": 1, "minute": 38}
